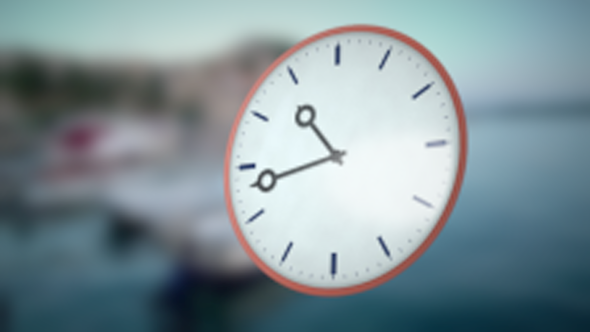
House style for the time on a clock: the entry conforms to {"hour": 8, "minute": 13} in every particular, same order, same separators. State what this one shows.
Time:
{"hour": 10, "minute": 43}
